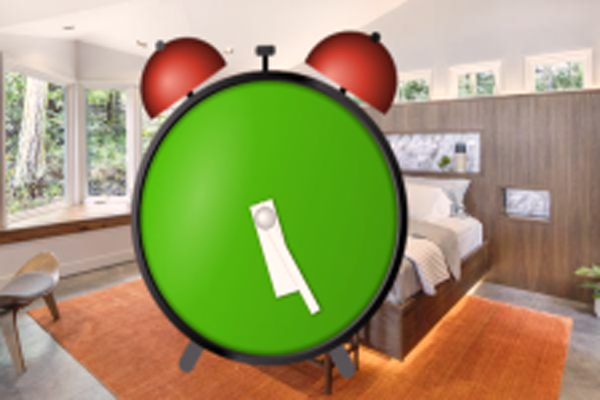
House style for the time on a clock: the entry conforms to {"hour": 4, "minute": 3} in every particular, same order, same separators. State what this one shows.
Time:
{"hour": 5, "minute": 25}
